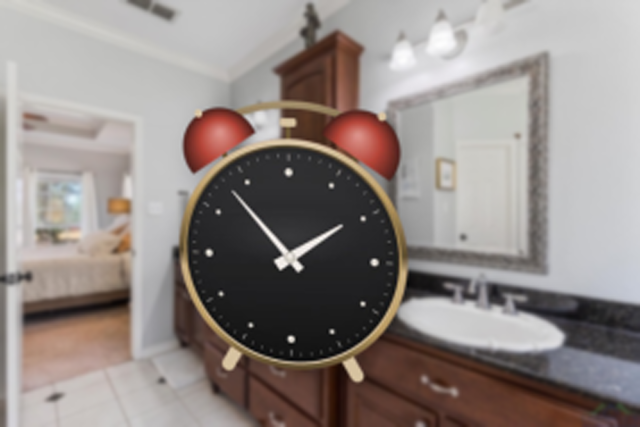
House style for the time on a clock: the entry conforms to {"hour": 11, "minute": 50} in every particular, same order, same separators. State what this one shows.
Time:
{"hour": 1, "minute": 53}
